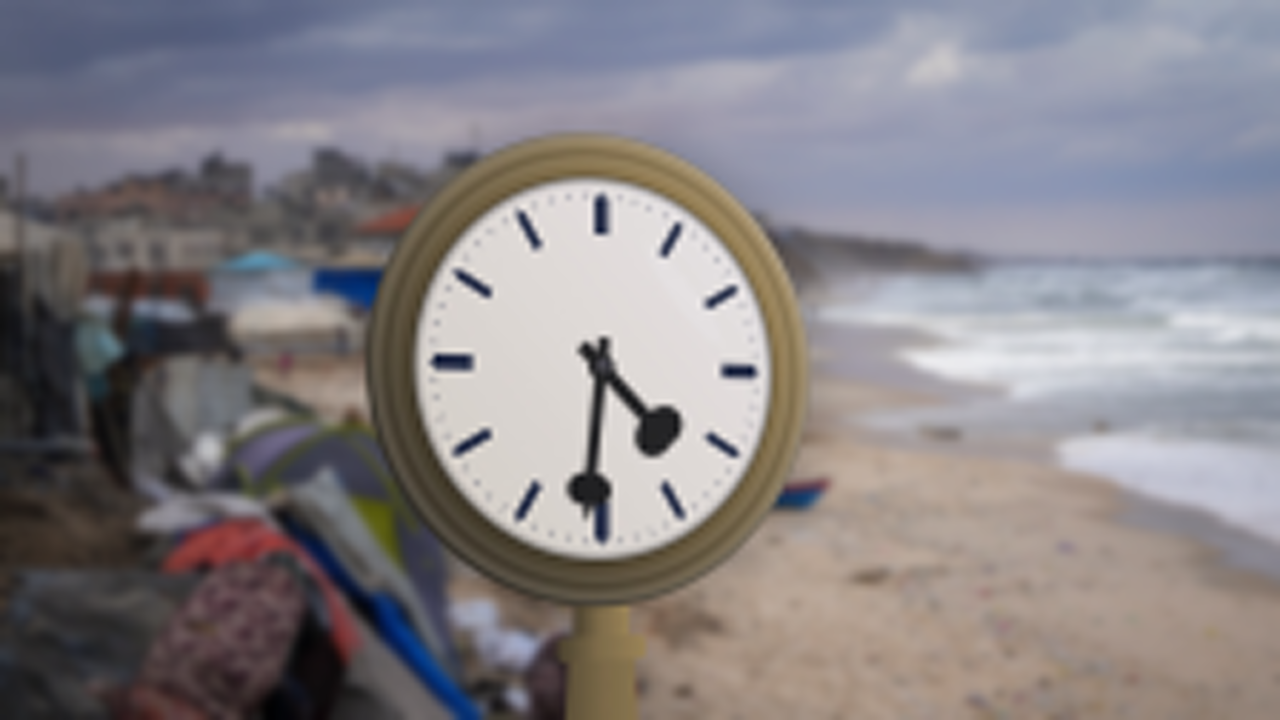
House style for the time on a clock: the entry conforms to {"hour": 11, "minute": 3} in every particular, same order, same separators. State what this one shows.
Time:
{"hour": 4, "minute": 31}
